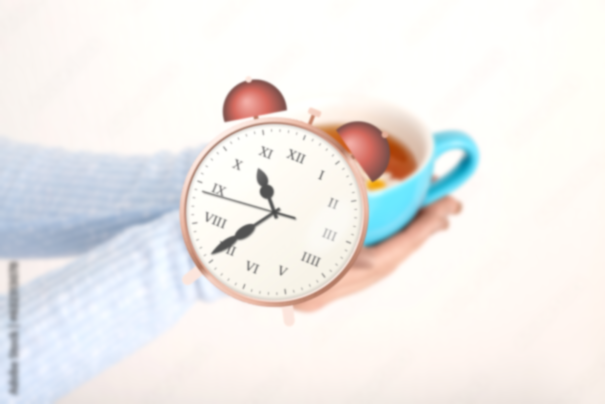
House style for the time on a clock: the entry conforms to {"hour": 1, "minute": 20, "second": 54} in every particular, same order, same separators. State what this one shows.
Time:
{"hour": 10, "minute": 35, "second": 44}
